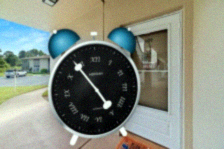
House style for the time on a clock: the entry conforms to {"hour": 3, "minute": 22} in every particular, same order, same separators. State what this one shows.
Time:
{"hour": 4, "minute": 54}
